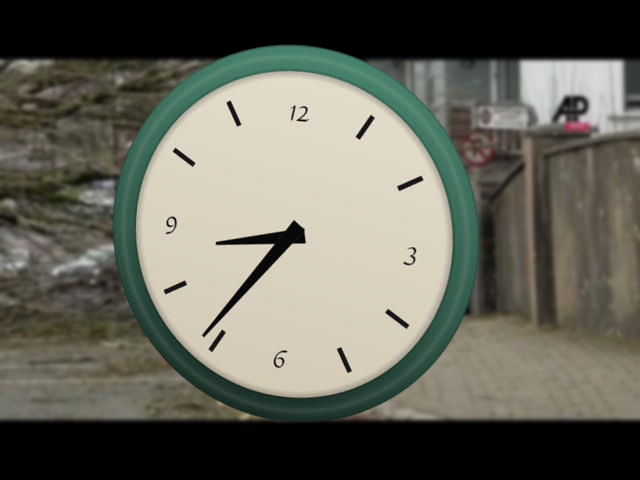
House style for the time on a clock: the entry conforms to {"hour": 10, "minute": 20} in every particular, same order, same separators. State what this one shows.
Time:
{"hour": 8, "minute": 36}
